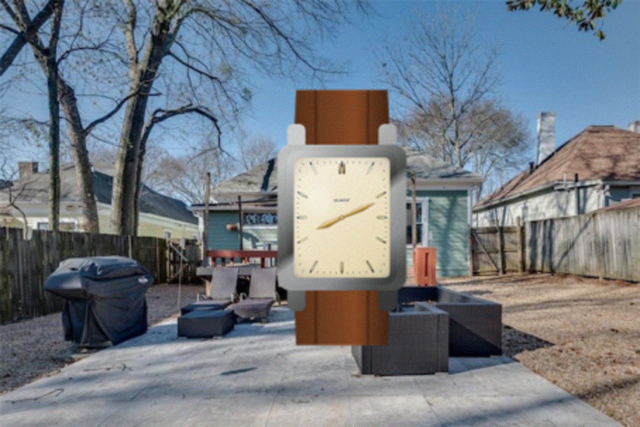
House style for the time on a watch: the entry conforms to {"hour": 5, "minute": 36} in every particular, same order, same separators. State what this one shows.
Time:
{"hour": 8, "minute": 11}
